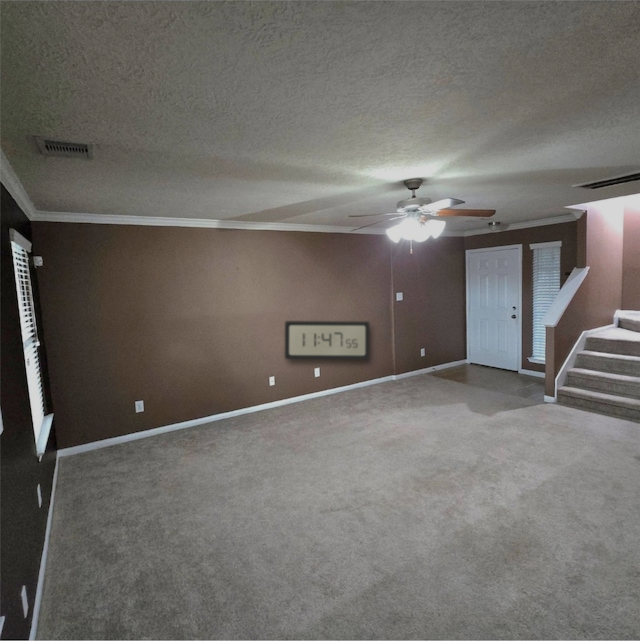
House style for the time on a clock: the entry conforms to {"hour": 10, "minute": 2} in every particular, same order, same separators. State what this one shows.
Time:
{"hour": 11, "minute": 47}
